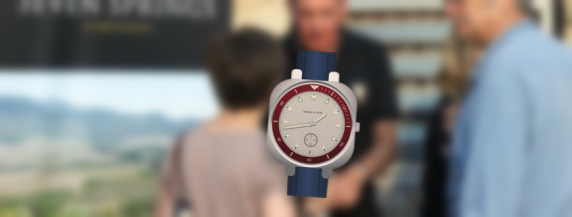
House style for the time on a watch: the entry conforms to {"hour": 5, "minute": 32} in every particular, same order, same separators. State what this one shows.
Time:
{"hour": 1, "minute": 43}
